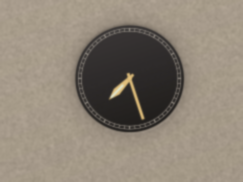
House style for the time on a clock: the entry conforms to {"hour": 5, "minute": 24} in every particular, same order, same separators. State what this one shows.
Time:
{"hour": 7, "minute": 27}
